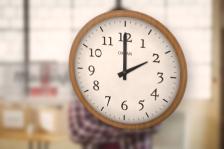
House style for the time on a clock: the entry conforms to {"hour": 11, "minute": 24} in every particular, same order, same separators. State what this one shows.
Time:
{"hour": 2, "minute": 0}
